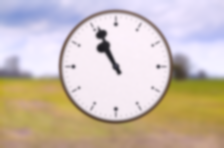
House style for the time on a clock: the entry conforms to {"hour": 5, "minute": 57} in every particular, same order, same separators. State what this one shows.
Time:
{"hour": 10, "minute": 56}
